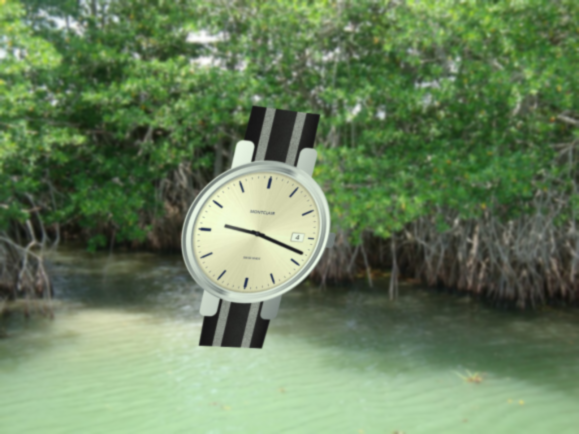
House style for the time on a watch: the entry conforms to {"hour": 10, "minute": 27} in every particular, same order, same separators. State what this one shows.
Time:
{"hour": 9, "minute": 18}
